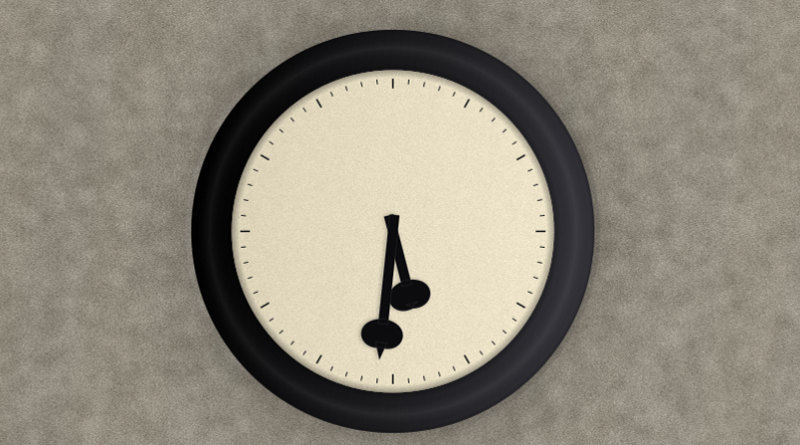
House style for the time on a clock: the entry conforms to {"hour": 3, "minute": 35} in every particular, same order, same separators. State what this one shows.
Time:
{"hour": 5, "minute": 31}
